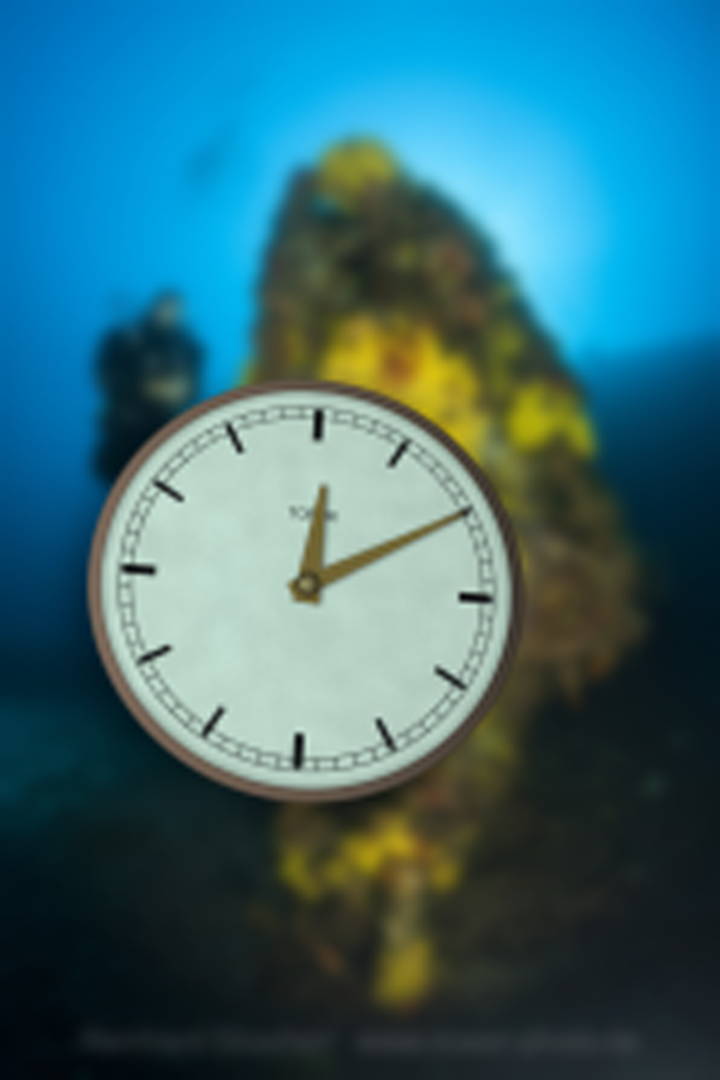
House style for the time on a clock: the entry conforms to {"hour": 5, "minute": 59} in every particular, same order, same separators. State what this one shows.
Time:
{"hour": 12, "minute": 10}
